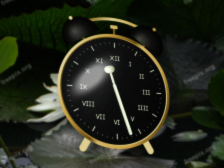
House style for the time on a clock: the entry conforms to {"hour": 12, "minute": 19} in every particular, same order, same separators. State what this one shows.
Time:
{"hour": 11, "minute": 27}
